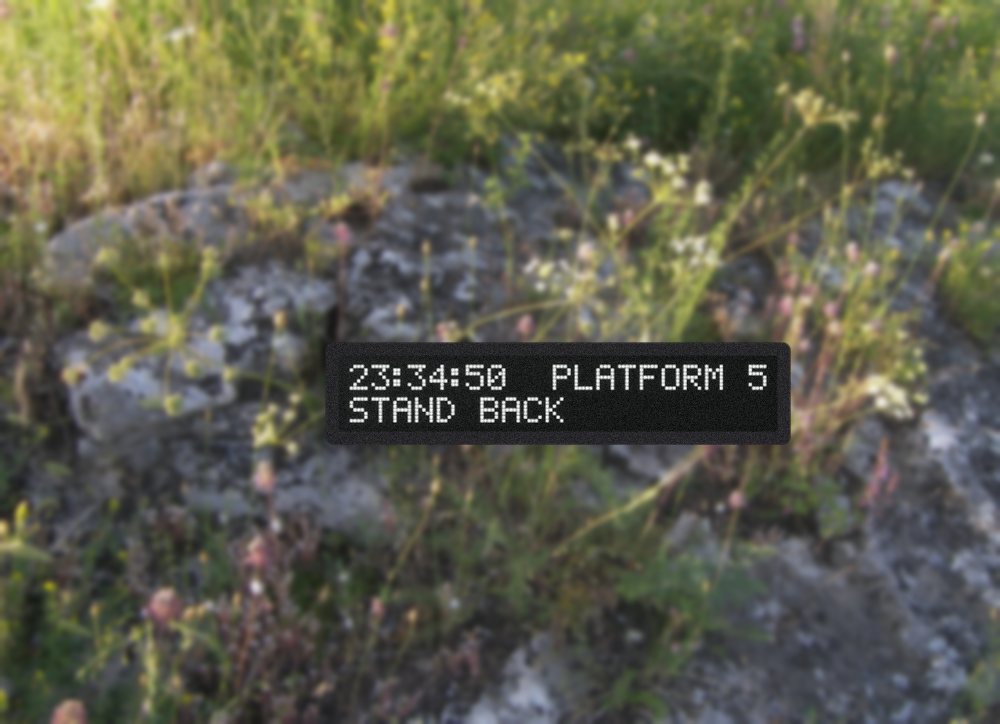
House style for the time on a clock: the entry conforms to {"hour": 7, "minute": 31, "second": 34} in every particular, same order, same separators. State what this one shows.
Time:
{"hour": 23, "minute": 34, "second": 50}
